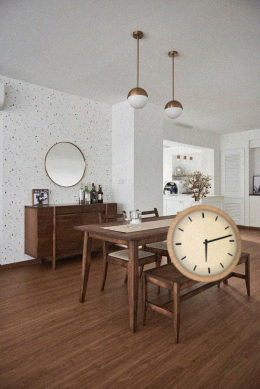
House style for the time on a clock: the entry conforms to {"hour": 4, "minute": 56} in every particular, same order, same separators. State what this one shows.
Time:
{"hour": 6, "minute": 13}
